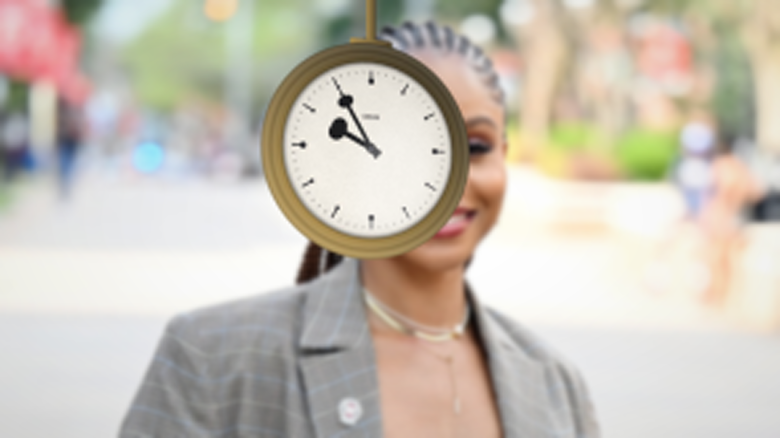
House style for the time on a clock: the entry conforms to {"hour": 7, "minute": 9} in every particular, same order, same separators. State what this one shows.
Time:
{"hour": 9, "minute": 55}
